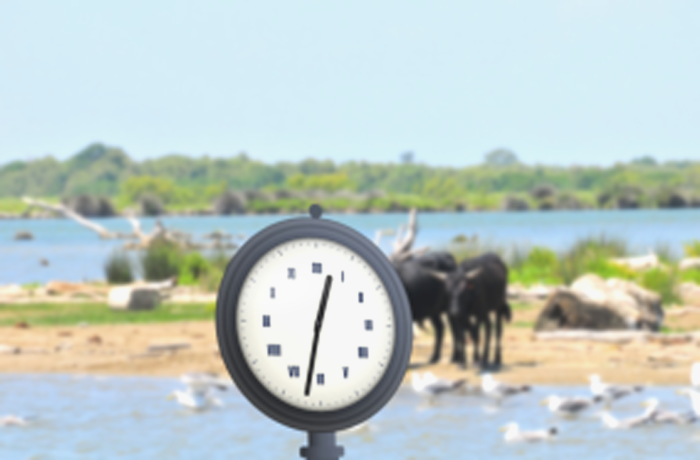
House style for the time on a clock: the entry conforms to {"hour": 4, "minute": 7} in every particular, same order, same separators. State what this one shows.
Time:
{"hour": 12, "minute": 32}
